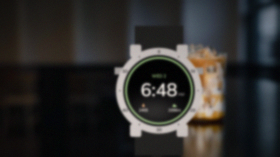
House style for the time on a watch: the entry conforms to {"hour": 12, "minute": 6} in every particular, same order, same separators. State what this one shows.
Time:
{"hour": 6, "minute": 48}
